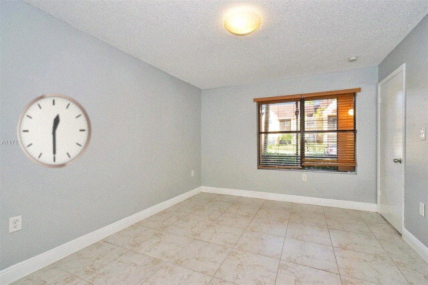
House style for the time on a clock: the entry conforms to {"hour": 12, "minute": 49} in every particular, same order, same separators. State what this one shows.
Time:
{"hour": 12, "minute": 30}
